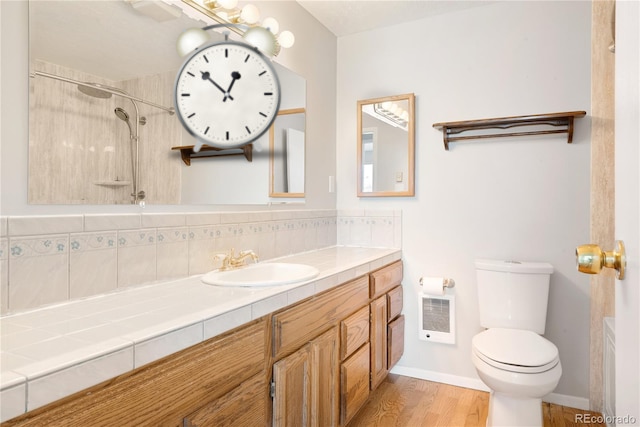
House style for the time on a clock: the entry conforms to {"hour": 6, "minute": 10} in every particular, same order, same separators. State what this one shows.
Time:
{"hour": 12, "minute": 52}
